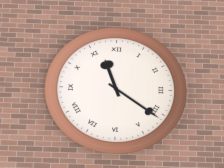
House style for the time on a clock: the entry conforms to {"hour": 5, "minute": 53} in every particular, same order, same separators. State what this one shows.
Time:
{"hour": 11, "minute": 21}
